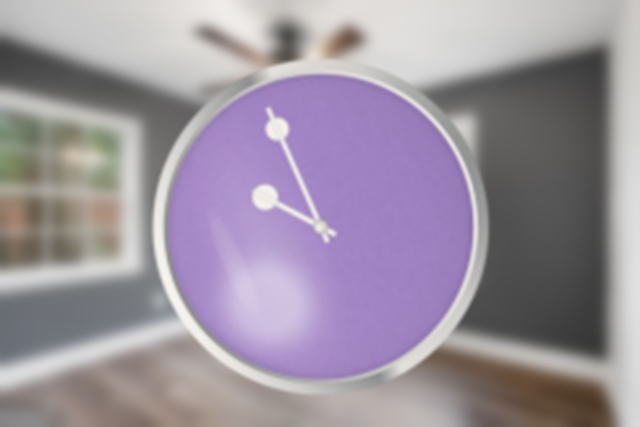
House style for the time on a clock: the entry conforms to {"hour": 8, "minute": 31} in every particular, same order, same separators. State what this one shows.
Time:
{"hour": 9, "minute": 56}
